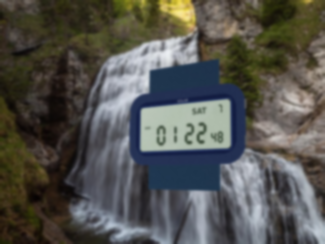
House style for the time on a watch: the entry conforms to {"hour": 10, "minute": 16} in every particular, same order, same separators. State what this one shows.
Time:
{"hour": 1, "minute": 22}
